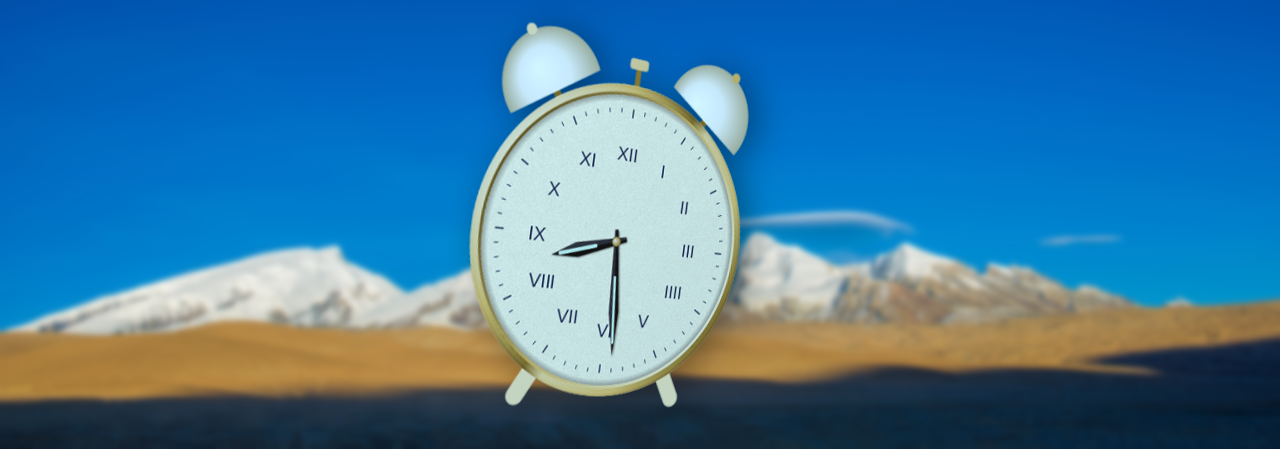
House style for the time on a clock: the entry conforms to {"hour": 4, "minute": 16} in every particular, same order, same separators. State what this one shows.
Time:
{"hour": 8, "minute": 29}
